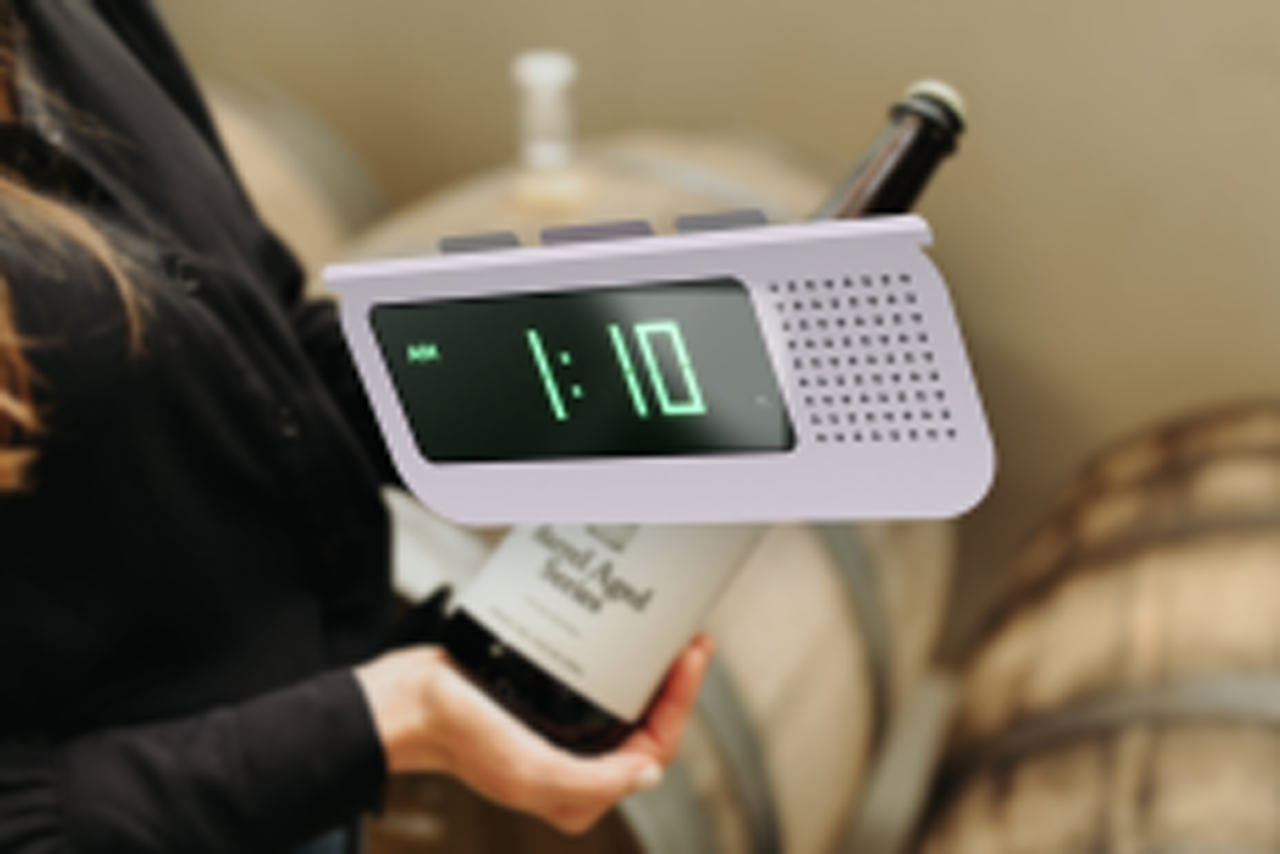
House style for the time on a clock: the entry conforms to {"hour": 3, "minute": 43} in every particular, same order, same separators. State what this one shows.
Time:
{"hour": 1, "minute": 10}
